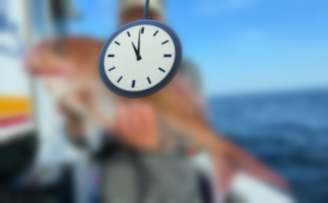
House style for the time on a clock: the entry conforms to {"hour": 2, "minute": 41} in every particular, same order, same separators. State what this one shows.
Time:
{"hour": 10, "minute": 59}
